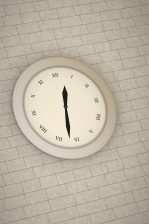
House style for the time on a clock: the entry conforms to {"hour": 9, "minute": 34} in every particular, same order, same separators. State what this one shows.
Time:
{"hour": 12, "minute": 32}
